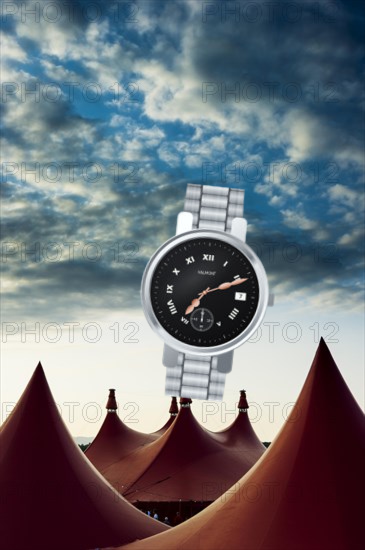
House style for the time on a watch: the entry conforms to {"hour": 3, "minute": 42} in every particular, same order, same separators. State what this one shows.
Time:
{"hour": 7, "minute": 11}
